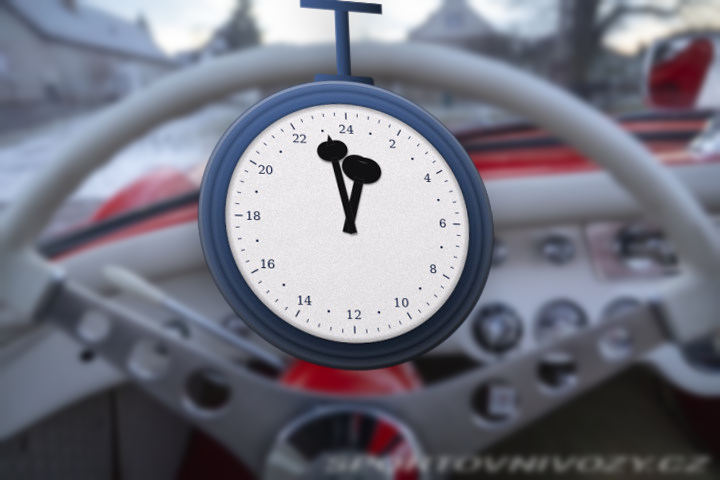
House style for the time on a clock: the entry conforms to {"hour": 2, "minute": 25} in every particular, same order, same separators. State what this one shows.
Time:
{"hour": 0, "minute": 58}
